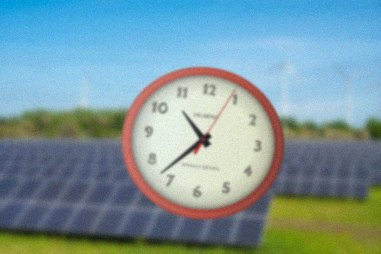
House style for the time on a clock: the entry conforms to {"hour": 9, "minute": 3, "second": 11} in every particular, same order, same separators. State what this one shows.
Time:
{"hour": 10, "minute": 37, "second": 4}
